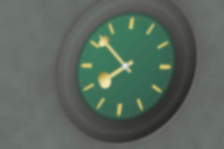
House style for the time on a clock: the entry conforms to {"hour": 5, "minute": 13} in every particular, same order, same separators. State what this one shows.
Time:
{"hour": 7, "minute": 52}
